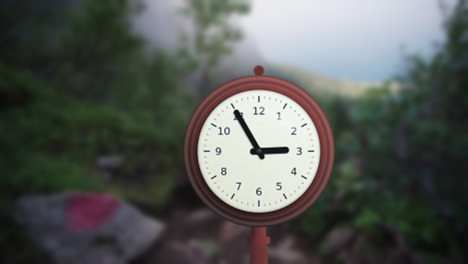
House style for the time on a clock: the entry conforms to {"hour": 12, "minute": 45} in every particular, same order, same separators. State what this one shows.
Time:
{"hour": 2, "minute": 55}
